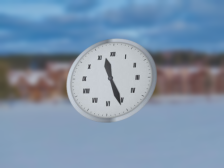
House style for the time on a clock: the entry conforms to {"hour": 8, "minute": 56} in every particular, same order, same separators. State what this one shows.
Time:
{"hour": 11, "minute": 26}
